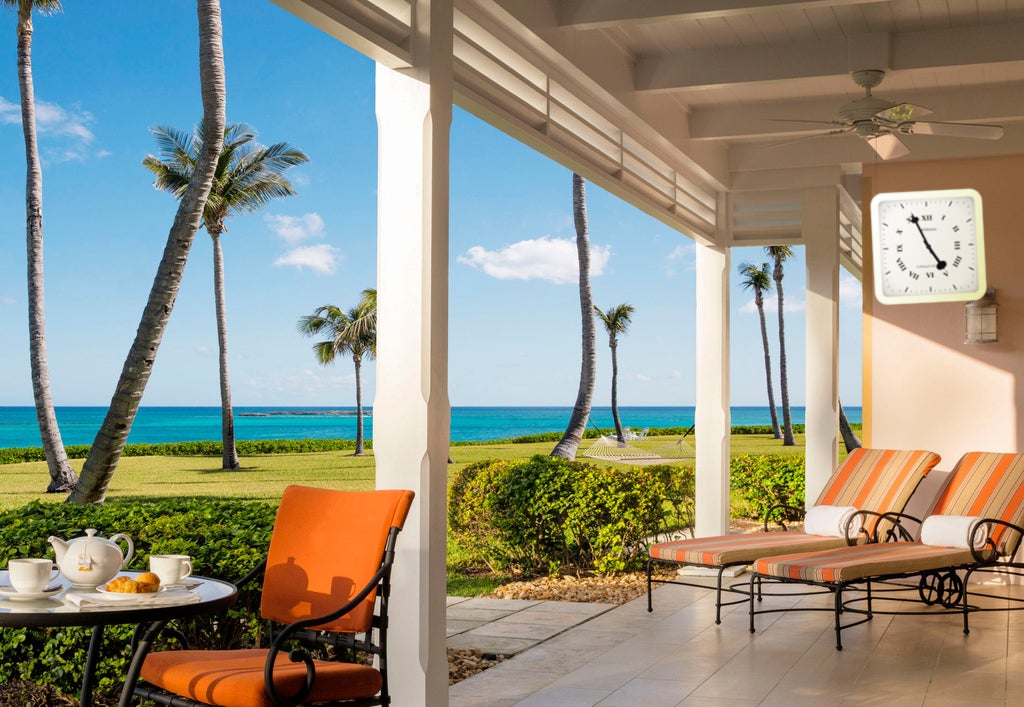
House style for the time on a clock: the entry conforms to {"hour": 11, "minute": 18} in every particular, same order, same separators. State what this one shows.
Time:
{"hour": 4, "minute": 56}
